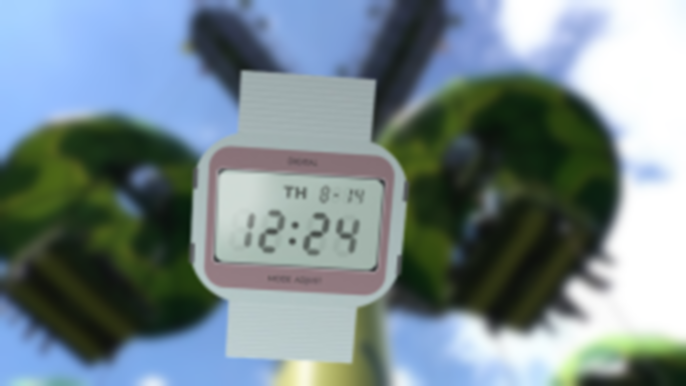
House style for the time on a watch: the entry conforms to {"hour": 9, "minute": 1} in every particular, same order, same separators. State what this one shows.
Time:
{"hour": 12, "minute": 24}
